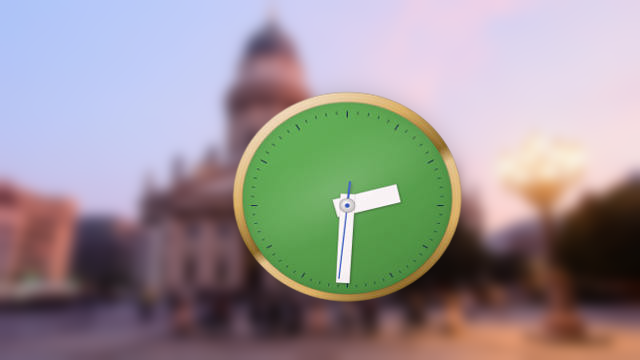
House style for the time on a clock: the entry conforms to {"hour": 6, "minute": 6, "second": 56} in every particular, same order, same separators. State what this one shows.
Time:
{"hour": 2, "minute": 30, "second": 31}
